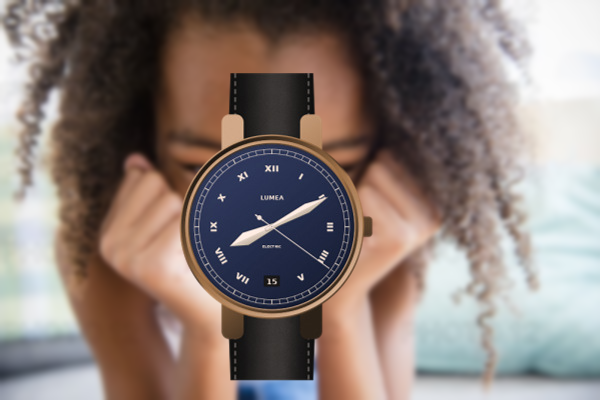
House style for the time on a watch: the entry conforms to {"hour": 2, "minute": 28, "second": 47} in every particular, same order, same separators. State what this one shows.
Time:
{"hour": 8, "minute": 10, "second": 21}
